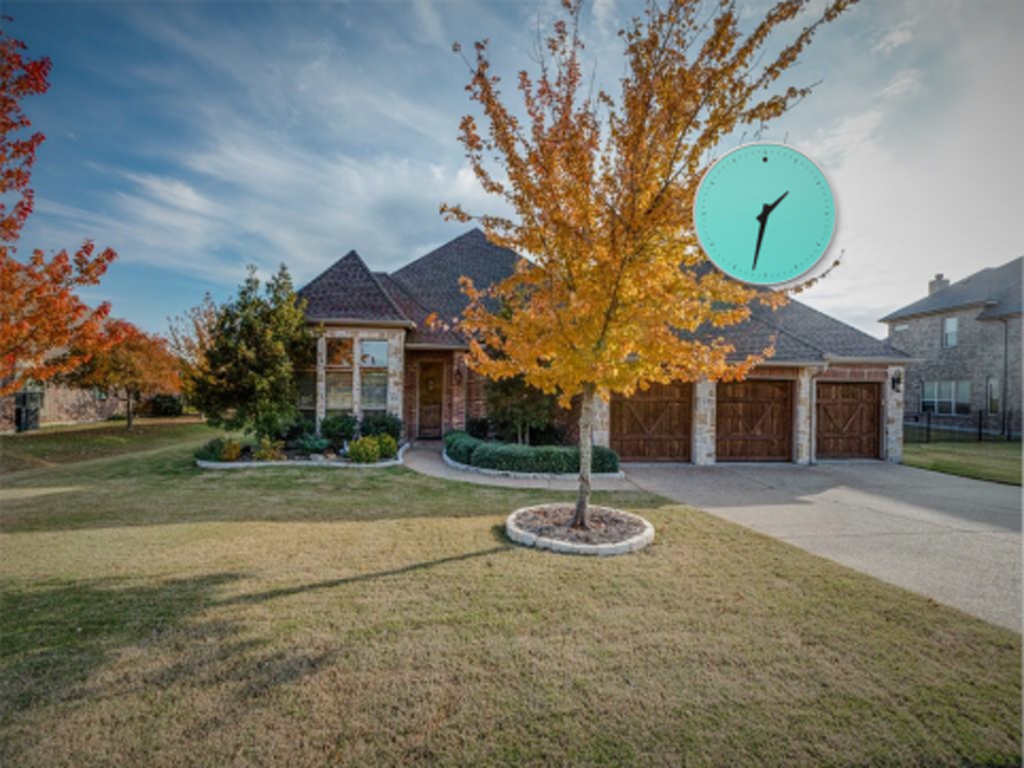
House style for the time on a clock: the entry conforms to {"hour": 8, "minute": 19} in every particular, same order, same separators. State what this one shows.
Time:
{"hour": 1, "minute": 32}
